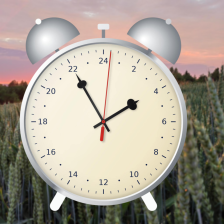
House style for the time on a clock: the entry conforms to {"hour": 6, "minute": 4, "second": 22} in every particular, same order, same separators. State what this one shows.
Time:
{"hour": 3, "minute": 55, "second": 1}
